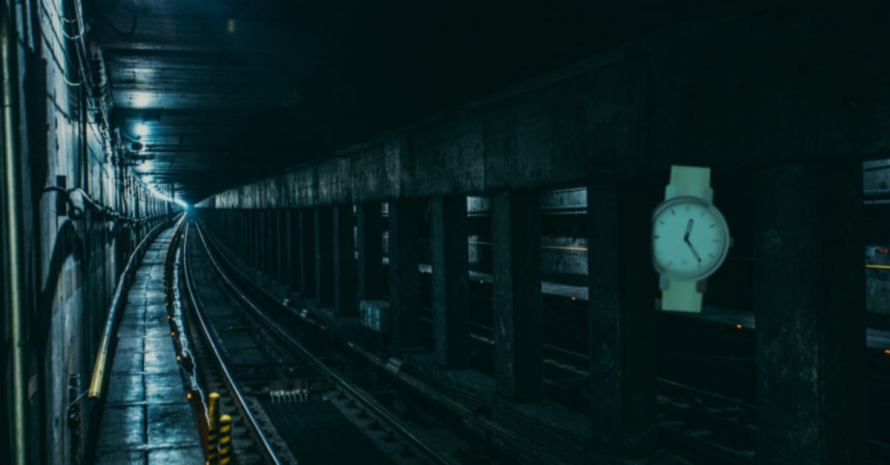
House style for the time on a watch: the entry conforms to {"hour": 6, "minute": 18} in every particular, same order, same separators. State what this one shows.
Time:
{"hour": 12, "minute": 24}
